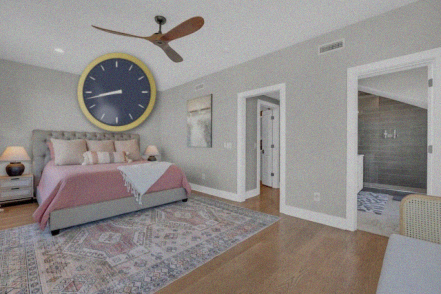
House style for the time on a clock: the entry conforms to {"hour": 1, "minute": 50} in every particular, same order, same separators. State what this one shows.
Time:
{"hour": 8, "minute": 43}
